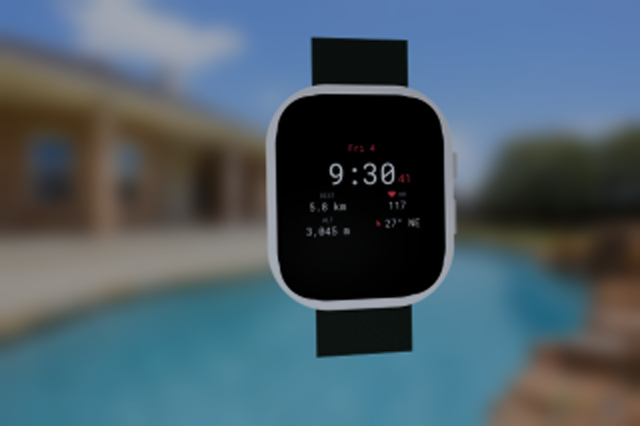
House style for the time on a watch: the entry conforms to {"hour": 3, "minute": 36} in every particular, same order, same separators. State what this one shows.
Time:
{"hour": 9, "minute": 30}
